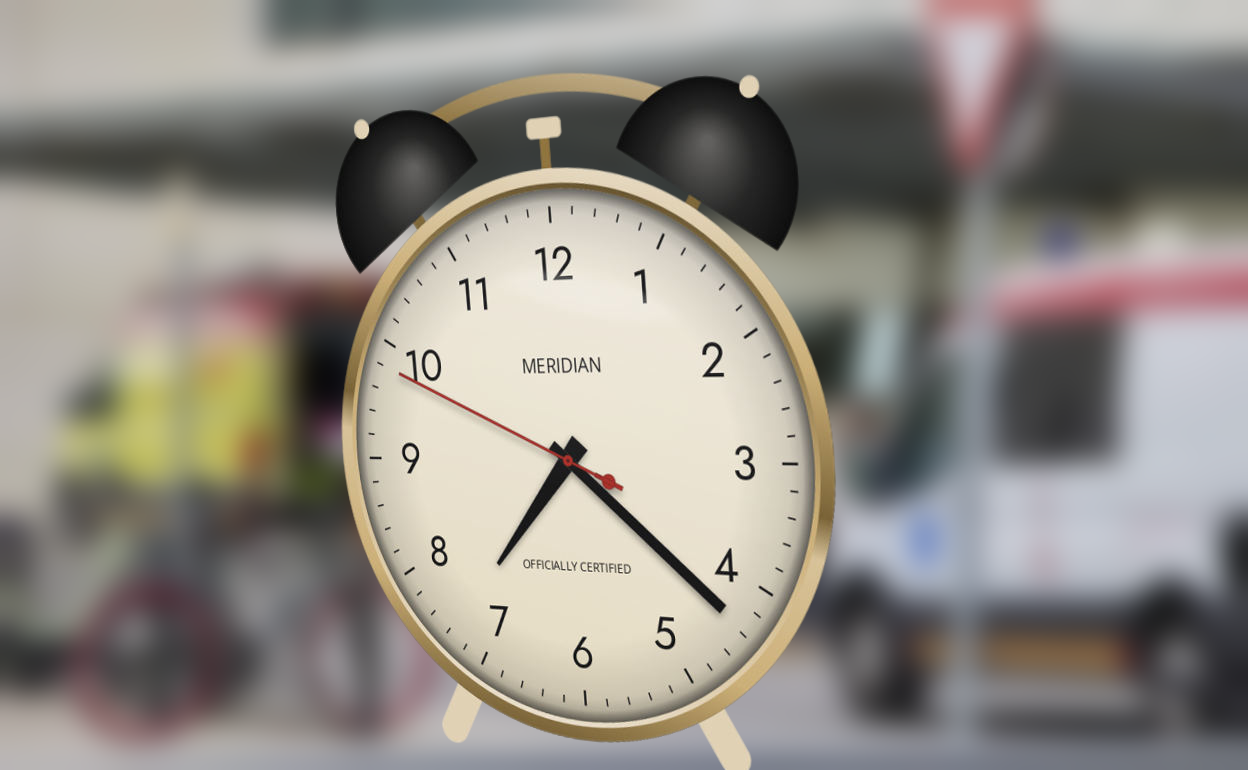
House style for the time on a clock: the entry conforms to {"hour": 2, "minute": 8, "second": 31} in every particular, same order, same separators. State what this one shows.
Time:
{"hour": 7, "minute": 21, "second": 49}
